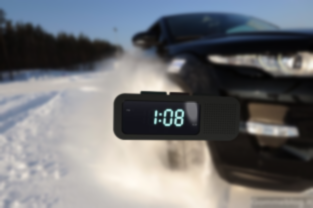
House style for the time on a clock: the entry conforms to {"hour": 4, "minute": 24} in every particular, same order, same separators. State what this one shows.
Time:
{"hour": 1, "minute": 8}
